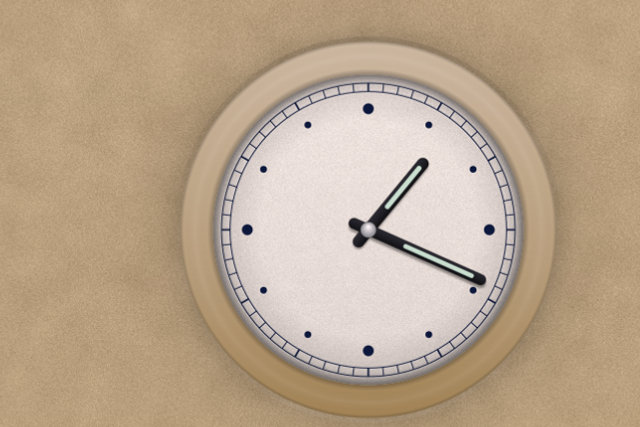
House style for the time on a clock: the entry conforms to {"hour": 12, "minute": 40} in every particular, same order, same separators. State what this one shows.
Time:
{"hour": 1, "minute": 19}
